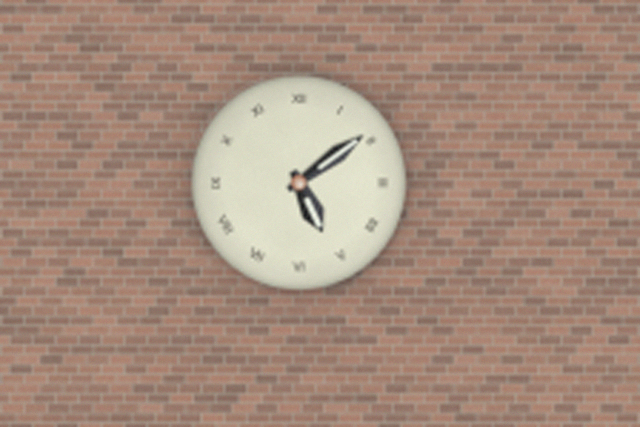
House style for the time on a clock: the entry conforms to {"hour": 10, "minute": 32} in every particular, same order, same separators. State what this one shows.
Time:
{"hour": 5, "minute": 9}
